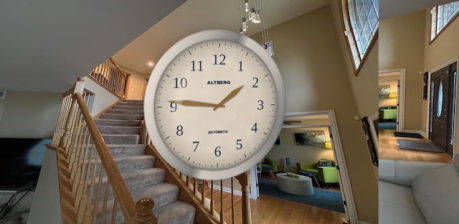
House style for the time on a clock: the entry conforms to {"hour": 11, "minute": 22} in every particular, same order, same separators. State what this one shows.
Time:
{"hour": 1, "minute": 46}
